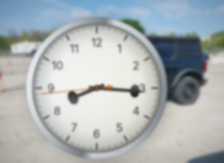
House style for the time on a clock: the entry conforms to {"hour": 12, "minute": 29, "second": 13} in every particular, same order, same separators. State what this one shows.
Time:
{"hour": 8, "minute": 15, "second": 44}
